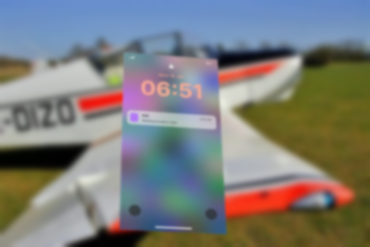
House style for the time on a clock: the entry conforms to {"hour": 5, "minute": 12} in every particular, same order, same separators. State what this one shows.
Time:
{"hour": 6, "minute": 51}
